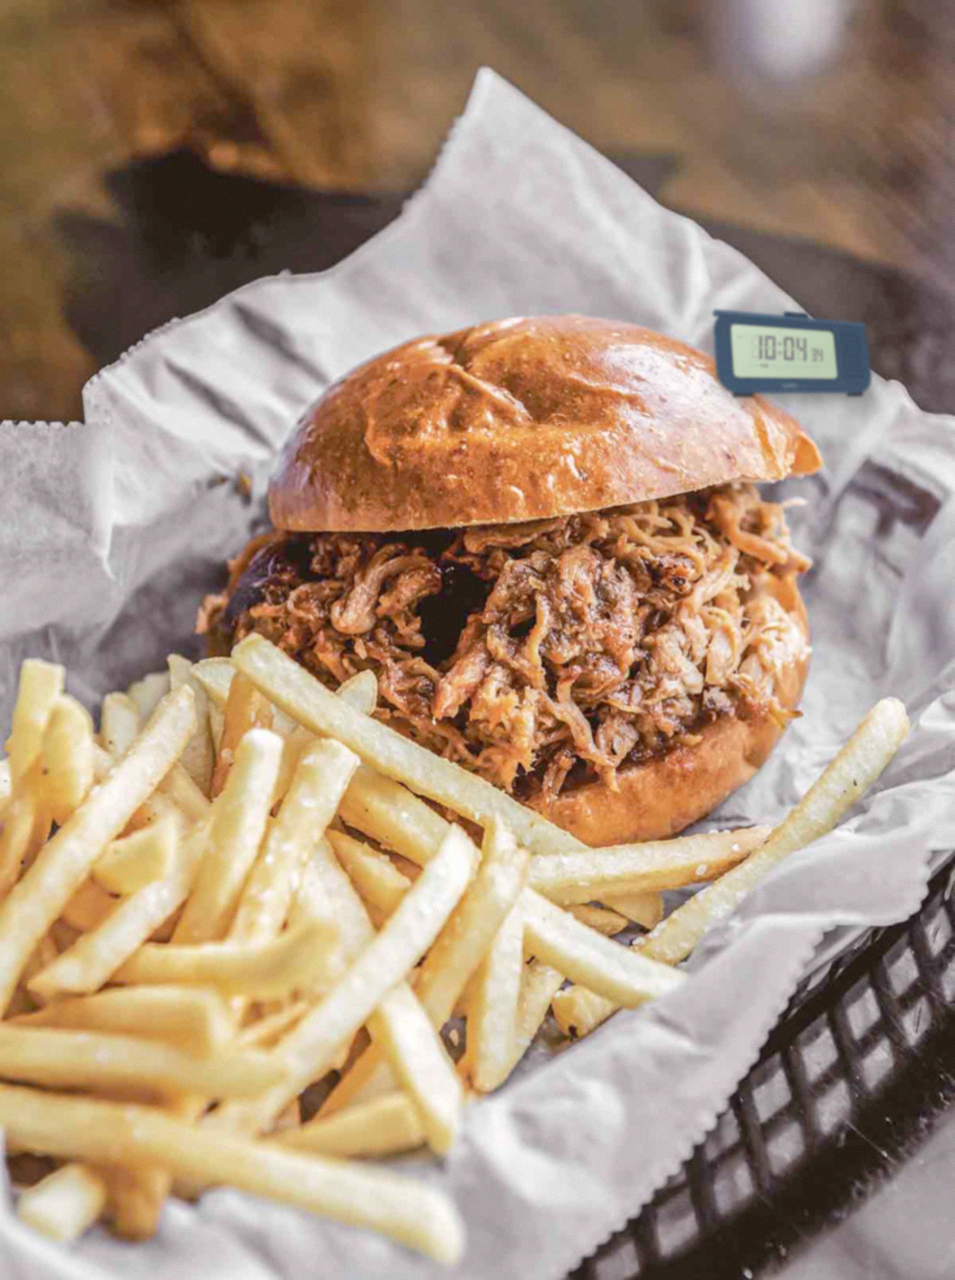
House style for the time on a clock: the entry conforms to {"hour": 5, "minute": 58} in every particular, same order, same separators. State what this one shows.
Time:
{"hour": 10, "minute": 4}
